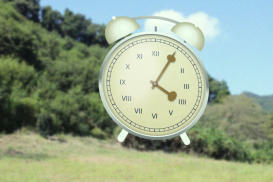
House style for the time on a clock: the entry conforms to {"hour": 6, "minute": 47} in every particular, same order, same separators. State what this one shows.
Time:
{"hour": 4, "minute": 5}
